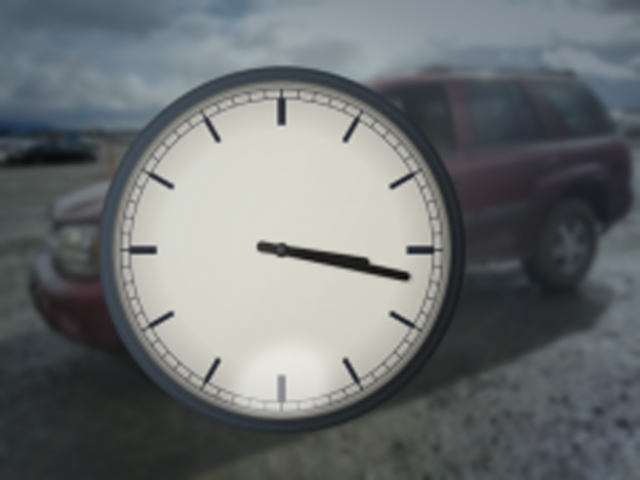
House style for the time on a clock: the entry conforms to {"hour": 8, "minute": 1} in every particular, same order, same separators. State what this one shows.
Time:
{"hour": 3, "minute": 17}
